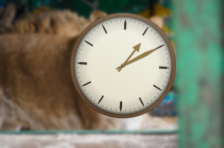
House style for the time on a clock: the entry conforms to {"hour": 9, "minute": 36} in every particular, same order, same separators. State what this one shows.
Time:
{"hour": 1, "minute": 10}
